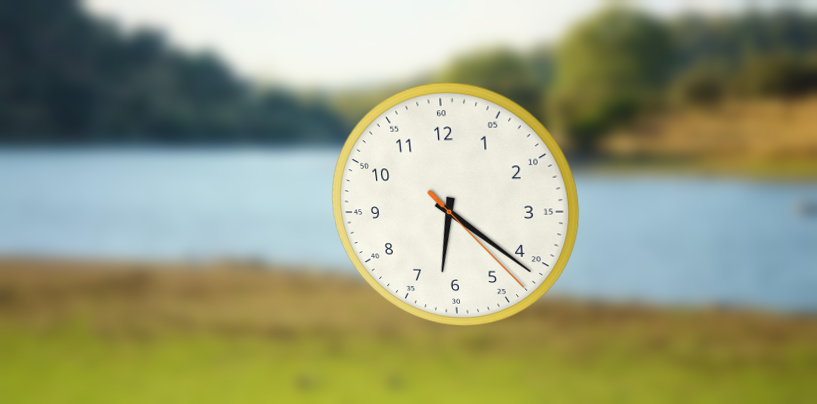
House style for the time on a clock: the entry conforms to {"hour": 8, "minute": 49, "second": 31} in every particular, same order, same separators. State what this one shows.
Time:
{"hour": 6, "minute": 21, "second": 23}
